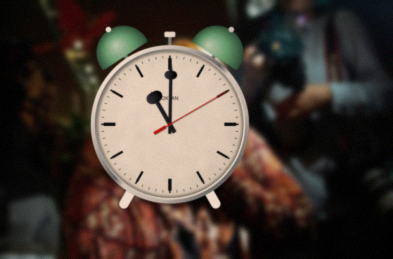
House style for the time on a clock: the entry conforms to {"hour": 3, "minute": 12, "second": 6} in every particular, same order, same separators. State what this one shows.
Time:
{"hour": 11, "minute": 0, "second": 10}
